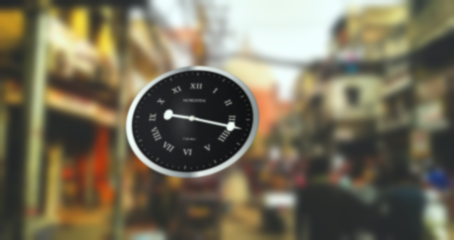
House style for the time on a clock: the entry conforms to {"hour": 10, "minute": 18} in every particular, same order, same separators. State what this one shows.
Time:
{"hour": 9, "minute": 17}
